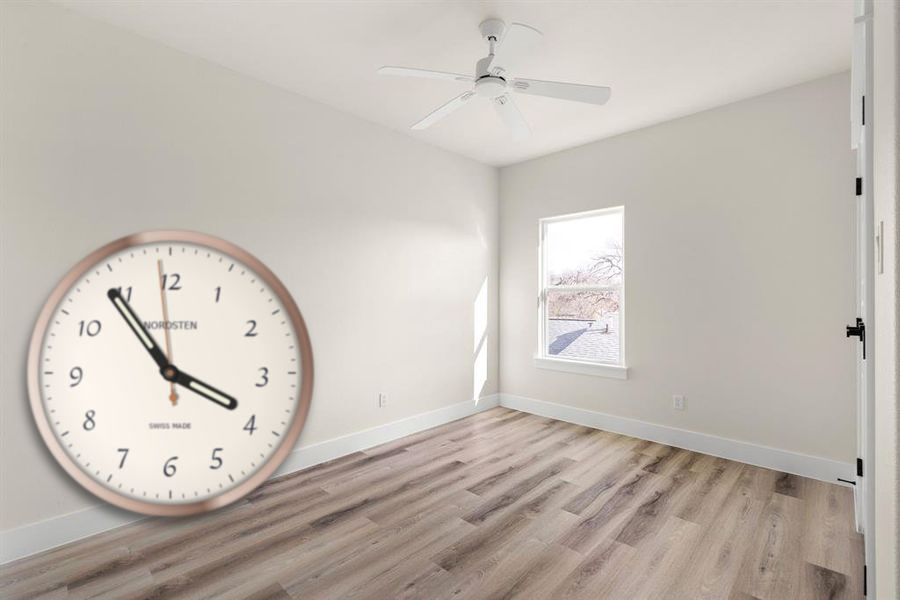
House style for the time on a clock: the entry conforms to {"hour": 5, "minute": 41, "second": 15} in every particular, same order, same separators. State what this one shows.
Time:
{"hour": 3, "minute": 53, "second": 59}
